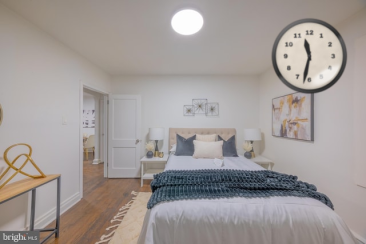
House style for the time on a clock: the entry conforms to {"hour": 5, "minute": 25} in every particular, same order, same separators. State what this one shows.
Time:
{"hour": 11, "minute": 32}
